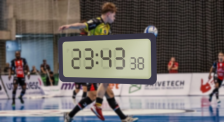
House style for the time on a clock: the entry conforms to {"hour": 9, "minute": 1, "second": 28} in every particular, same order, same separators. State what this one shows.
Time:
{"hour": 23, "minute": 43, "second": 38}
